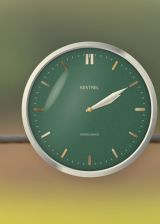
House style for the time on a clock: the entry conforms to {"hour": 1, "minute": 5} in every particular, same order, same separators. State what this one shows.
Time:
{"hour": 2, "minute": 10}
